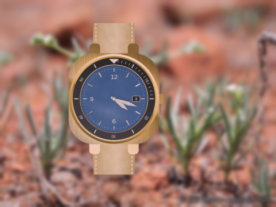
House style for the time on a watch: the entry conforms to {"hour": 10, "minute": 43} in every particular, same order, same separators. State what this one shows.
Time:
{"hour": 4, "minute": 18}
